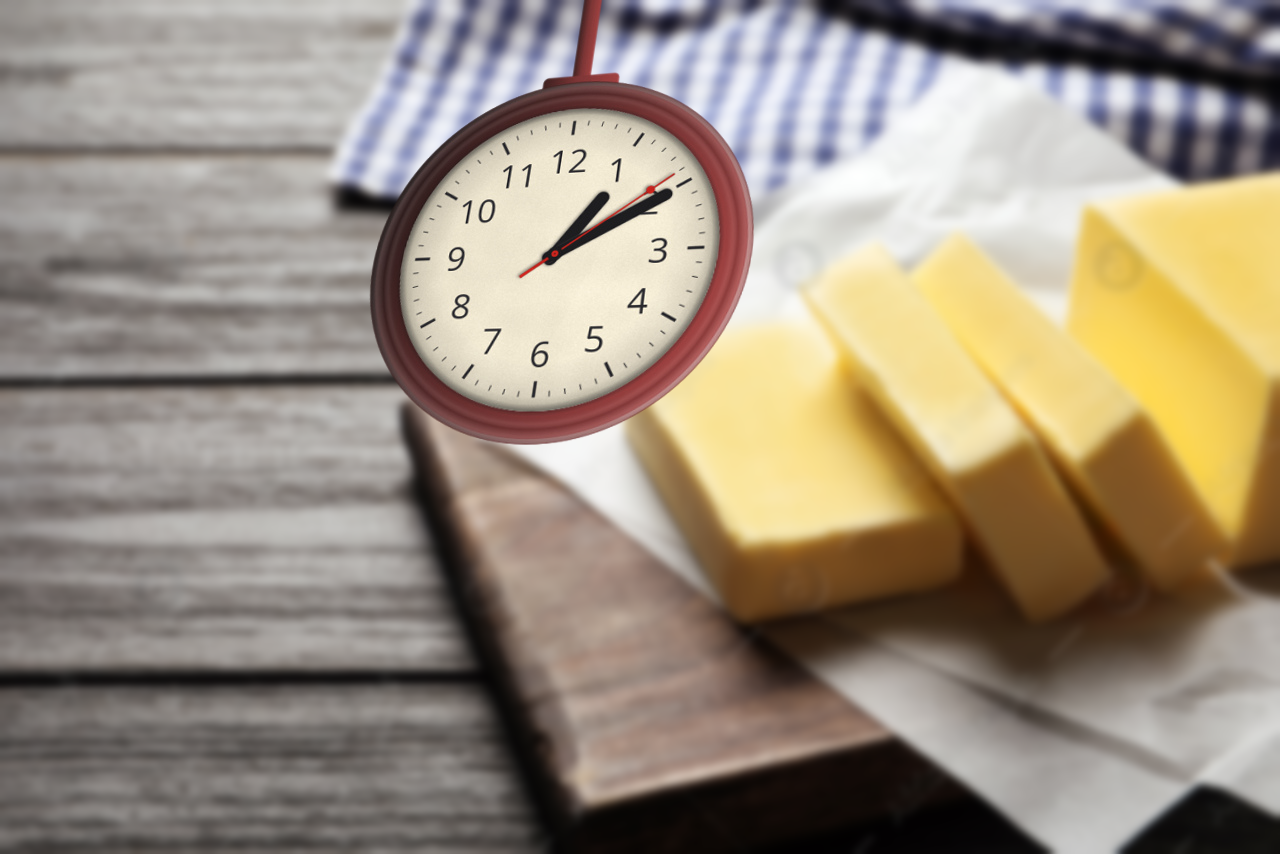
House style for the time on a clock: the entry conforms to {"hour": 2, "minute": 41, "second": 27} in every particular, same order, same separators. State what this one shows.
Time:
{"hour": 1, "minute": 10, "second": 9}
